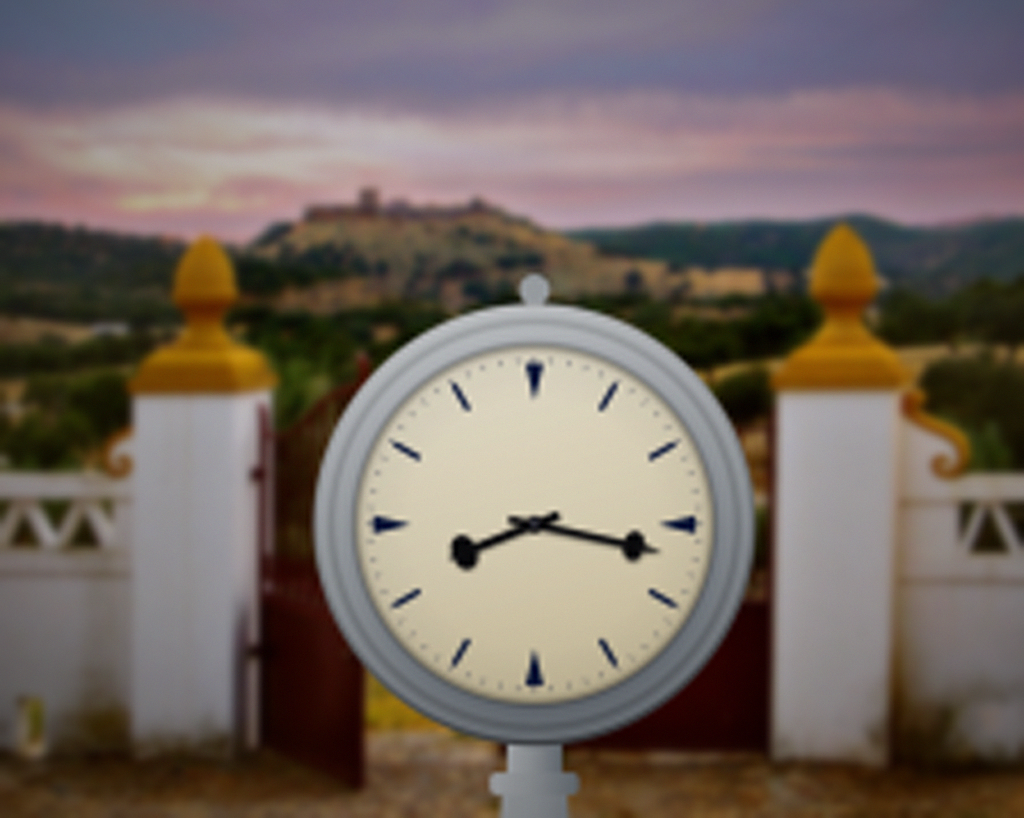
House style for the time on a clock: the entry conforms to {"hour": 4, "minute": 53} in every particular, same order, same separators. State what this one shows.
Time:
{"hour": 8, "minute": 17}
